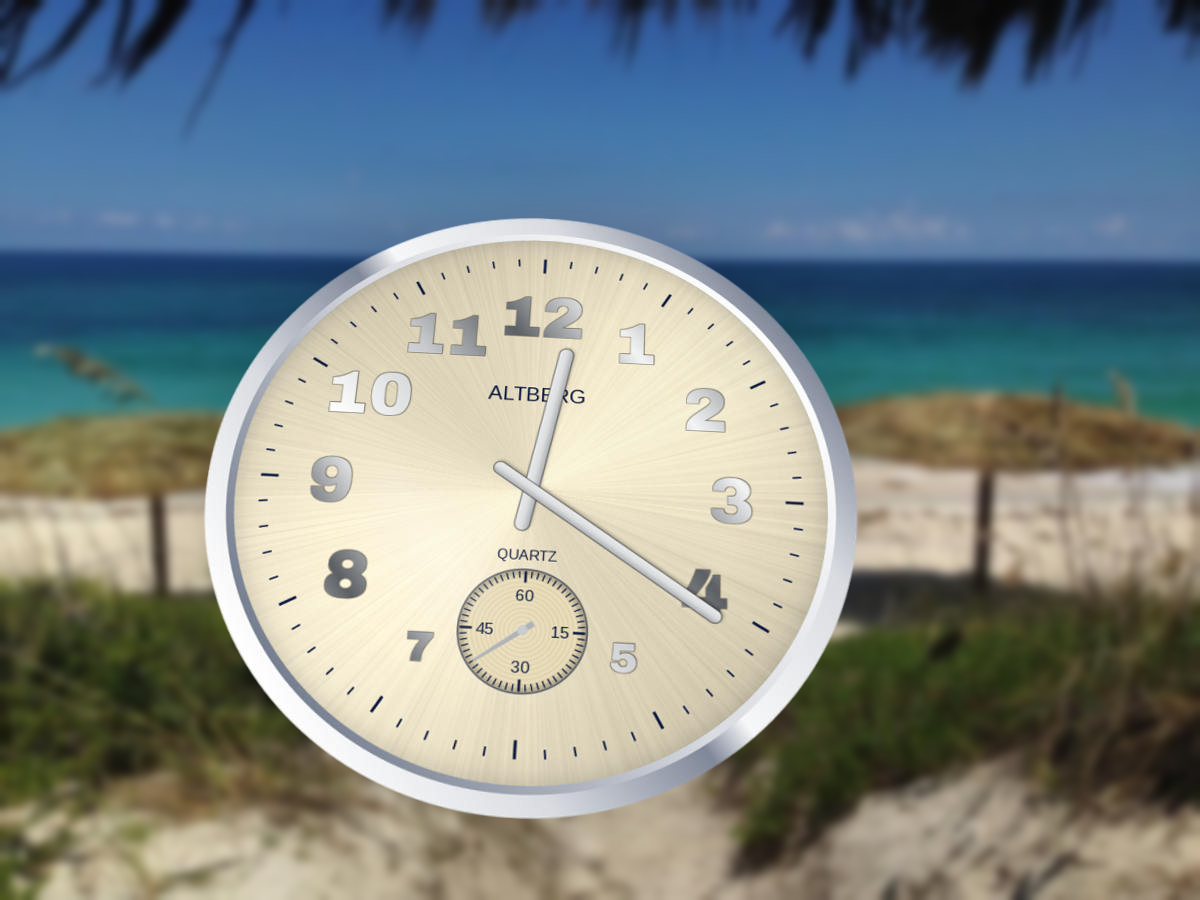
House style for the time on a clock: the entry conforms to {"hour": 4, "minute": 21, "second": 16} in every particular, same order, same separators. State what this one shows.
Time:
{"hour": 12, "minute": 20, "second": 39}
